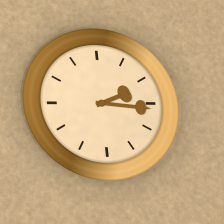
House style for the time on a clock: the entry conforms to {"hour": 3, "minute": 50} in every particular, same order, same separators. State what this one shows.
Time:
{"hour": 2, "minute": 16}
